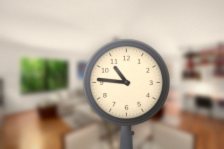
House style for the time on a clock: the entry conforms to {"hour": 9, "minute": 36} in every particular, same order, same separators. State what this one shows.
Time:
{"hour": 10, "minute": 46}
